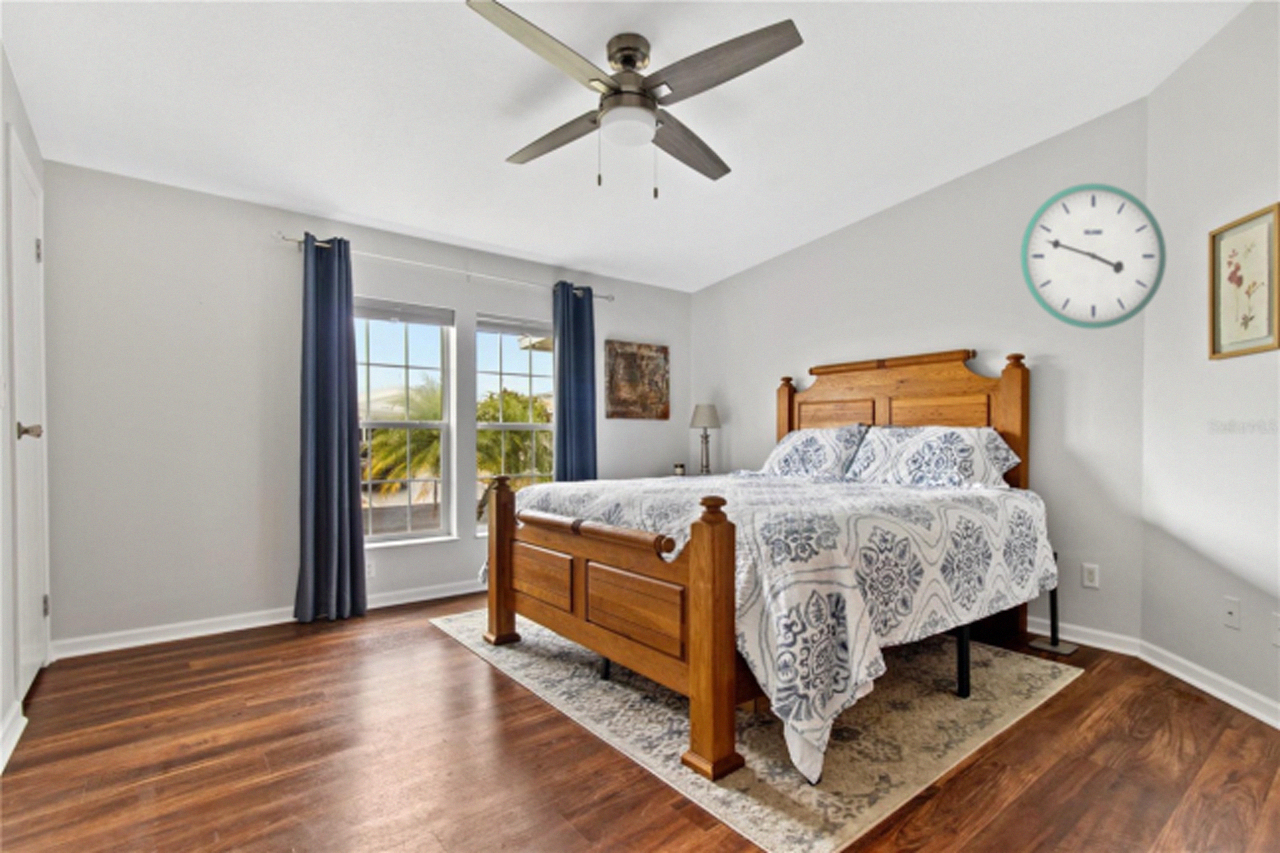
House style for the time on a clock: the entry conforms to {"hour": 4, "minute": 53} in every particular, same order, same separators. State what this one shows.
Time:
{"hour": 3, "minute": 48}
